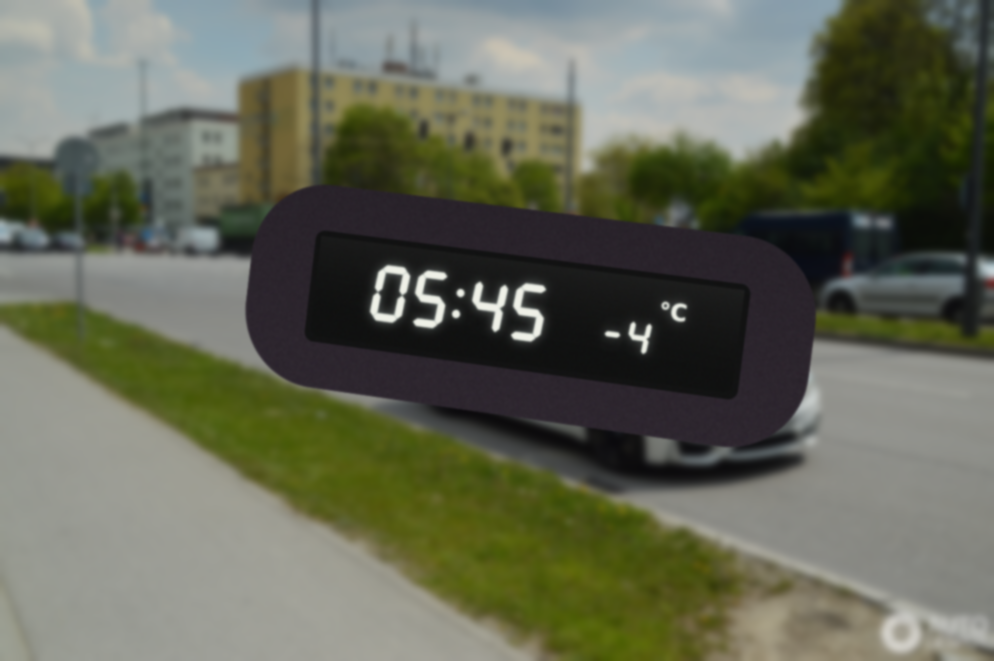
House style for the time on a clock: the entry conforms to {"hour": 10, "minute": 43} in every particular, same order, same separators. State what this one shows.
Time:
{"hour": 5, "minute": 45}
